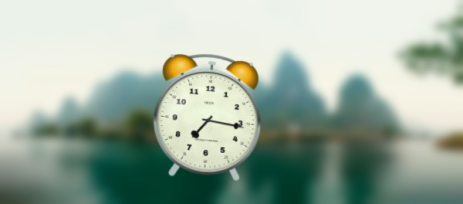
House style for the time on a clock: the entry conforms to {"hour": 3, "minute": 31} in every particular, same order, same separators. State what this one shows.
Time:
{"hour": 7, "minute": 16}
